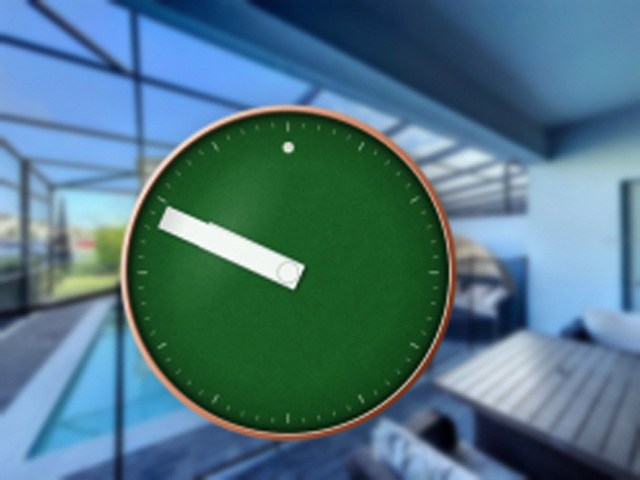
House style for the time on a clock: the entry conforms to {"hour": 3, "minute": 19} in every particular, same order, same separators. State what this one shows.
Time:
{"hour": 9, "minute": 49}
